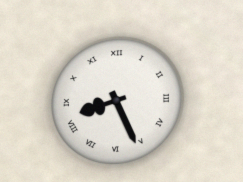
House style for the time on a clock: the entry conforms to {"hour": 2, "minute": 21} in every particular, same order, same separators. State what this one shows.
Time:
{"hour": 8, "minute": 26}
